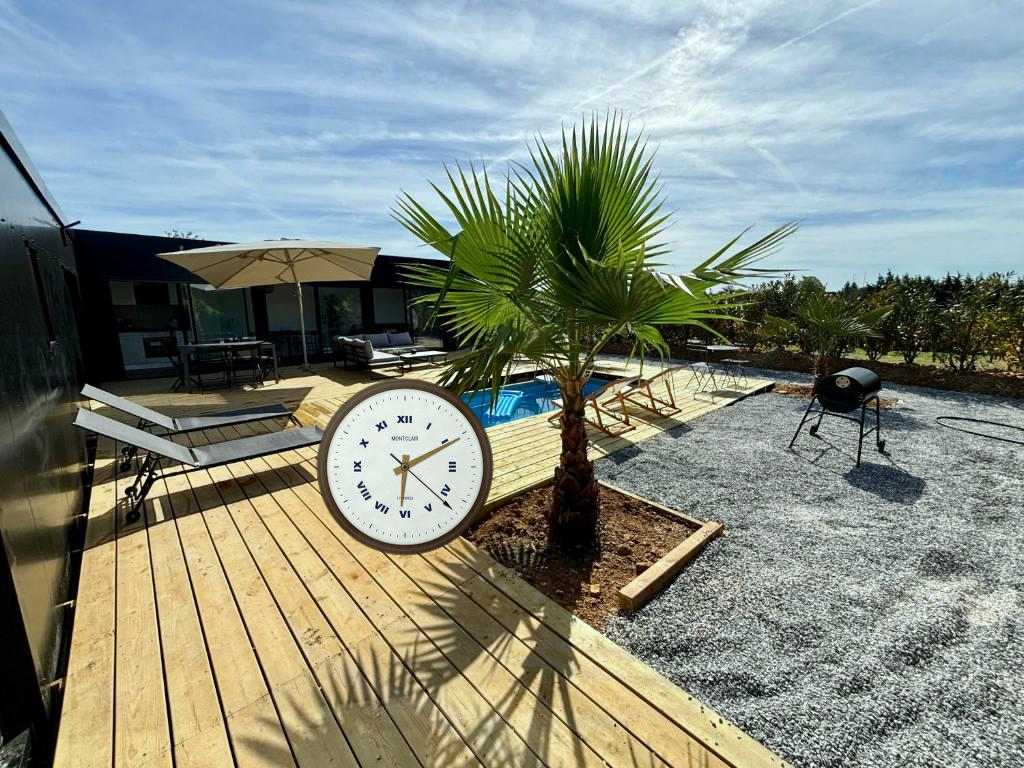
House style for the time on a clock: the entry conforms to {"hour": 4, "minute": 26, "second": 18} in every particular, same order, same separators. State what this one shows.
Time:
{"hour": 6, "minute": 10, "second": 22}
